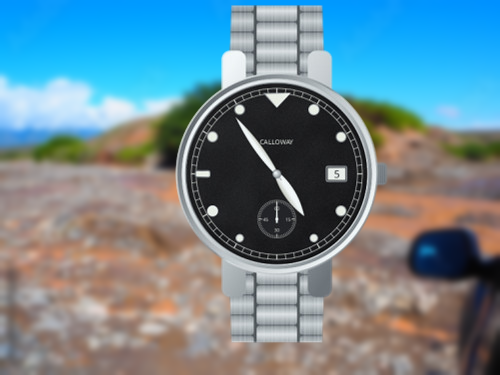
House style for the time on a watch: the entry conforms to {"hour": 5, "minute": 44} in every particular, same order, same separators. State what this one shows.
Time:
{"hour": 4, "minute": 54}
